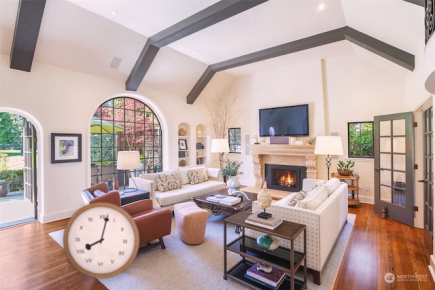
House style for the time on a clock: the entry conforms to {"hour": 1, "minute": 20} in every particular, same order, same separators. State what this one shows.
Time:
{"hour": 8, "minute": 2}
